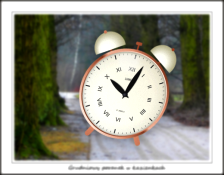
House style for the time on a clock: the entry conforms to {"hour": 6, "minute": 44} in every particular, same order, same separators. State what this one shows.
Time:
{"hour": 10, "minute": 3}
